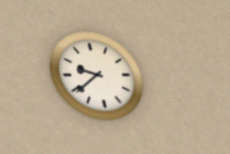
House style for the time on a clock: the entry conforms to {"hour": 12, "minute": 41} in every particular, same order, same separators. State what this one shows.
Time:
{"hour": 9, "minute": 39}
